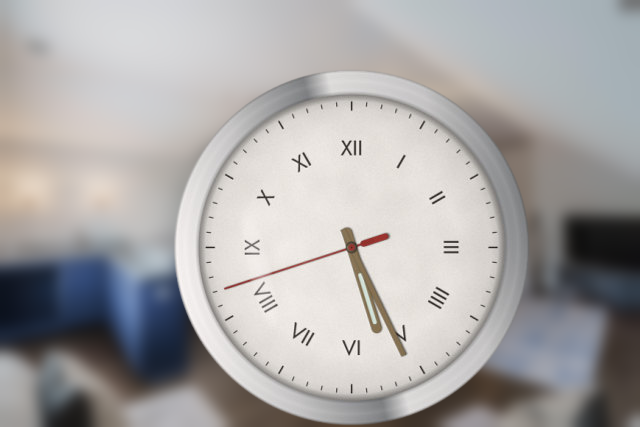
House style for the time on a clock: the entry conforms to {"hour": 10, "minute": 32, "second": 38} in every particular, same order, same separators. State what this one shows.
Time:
{"hour": 5, "minute": 25, "second": 42}
